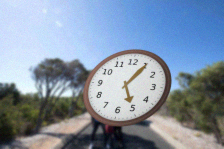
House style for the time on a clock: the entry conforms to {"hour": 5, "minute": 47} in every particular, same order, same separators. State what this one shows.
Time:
{"hour": 5, "minute": 5}
